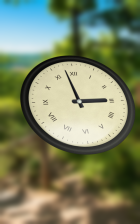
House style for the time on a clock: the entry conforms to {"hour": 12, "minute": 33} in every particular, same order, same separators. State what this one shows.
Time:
{"hour": 2, "minute": 58}
